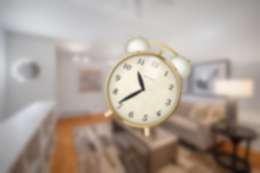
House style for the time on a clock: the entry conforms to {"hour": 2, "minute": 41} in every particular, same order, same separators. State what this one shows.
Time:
{"hour": 10, "minute": 36}
